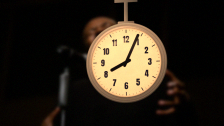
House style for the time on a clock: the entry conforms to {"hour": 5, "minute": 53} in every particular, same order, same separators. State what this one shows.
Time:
{"hour": 8, "minute": 4}
